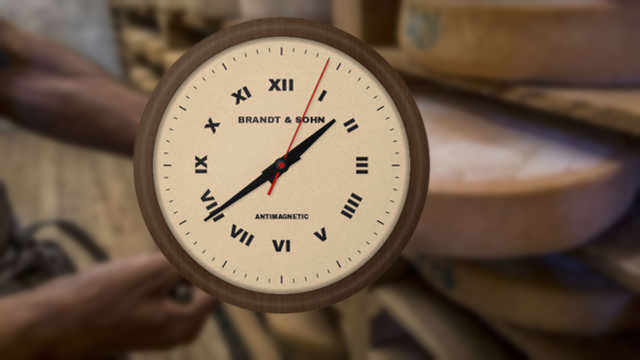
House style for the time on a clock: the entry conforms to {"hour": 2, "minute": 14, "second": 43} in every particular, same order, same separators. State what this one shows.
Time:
{"hour": 1, "minute": 39, "second": 4}
